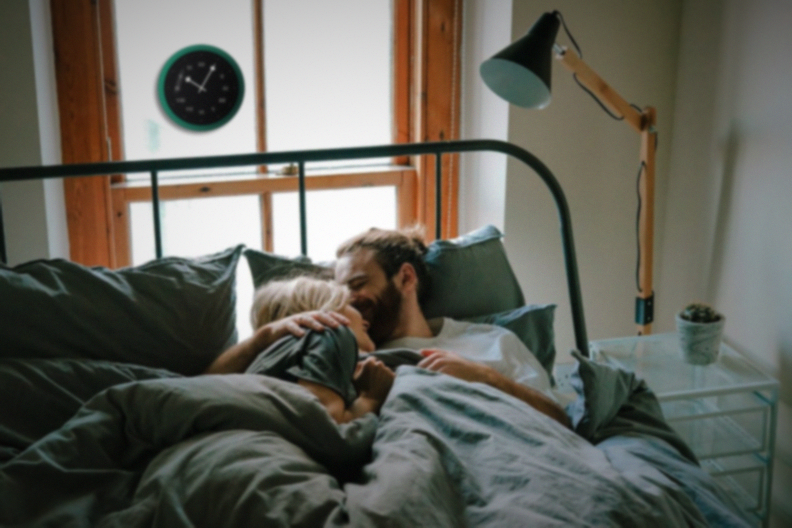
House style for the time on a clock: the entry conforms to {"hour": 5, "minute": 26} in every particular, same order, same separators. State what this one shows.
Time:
{"hour": 10, "minute": 5}
